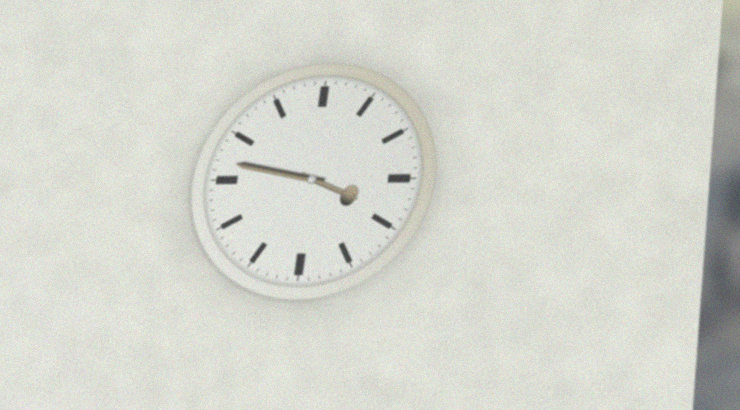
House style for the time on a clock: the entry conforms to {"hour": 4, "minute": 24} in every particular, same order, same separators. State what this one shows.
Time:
{"hour": 3, "minute": 47}
